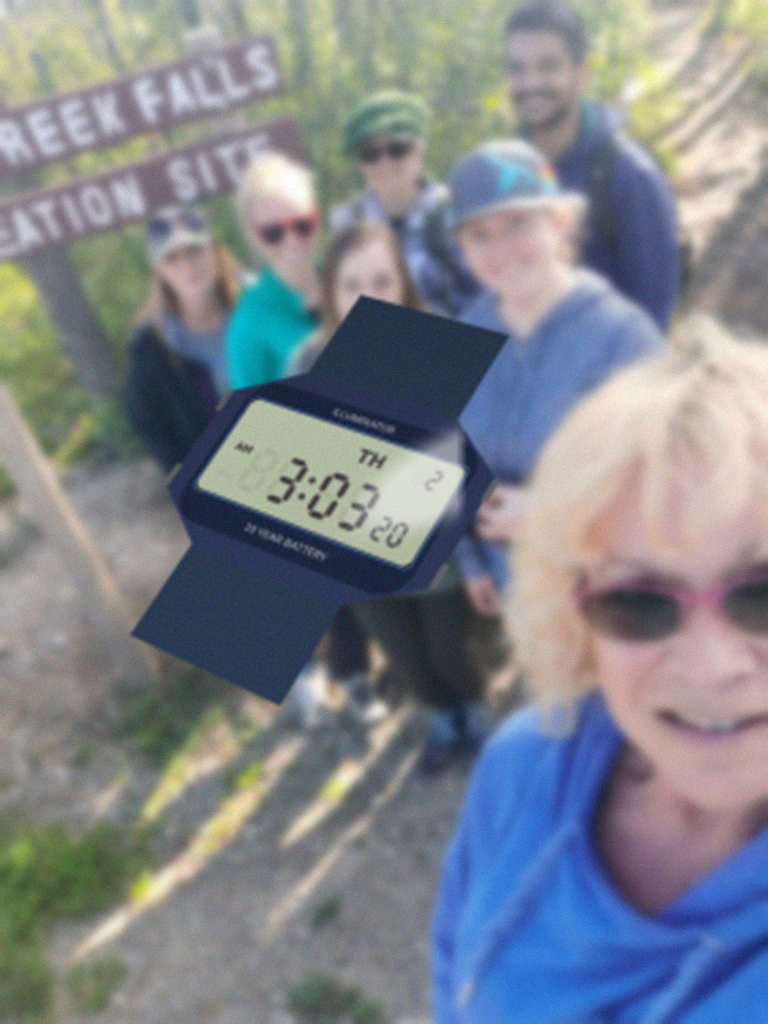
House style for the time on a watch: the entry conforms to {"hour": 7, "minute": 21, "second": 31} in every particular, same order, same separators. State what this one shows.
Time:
{"hour": 3, "minute": 3, "second": 20}
